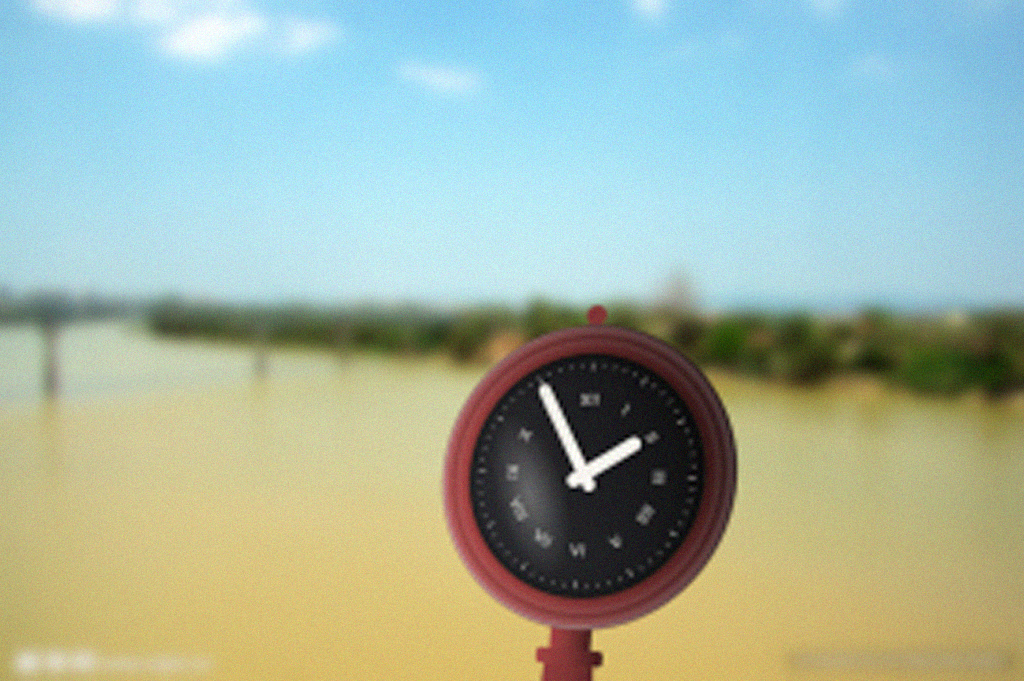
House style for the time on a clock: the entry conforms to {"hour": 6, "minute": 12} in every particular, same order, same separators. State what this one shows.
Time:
{"hour": 1, "minute": 55}
